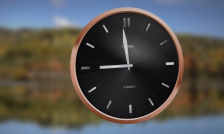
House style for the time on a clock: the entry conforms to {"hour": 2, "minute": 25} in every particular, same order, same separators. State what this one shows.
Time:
{"hour": 8, "minute": 59}
